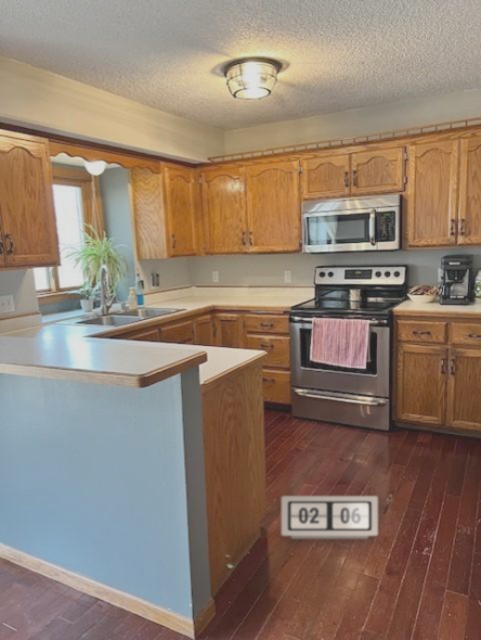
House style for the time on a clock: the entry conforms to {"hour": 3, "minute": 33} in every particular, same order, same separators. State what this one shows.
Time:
{"hour": 2, "minute": 6}
